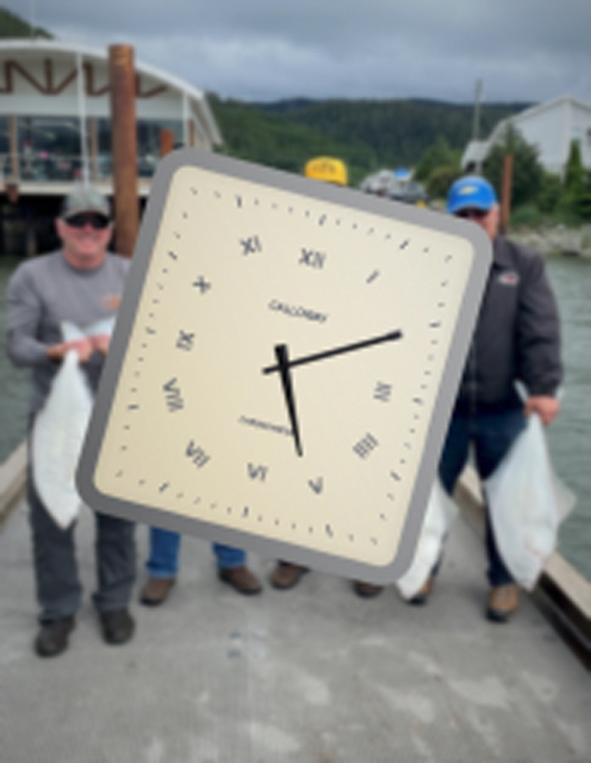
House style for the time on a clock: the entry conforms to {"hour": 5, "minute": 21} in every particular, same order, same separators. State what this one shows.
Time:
{"hour": 5, "minute": 10}
